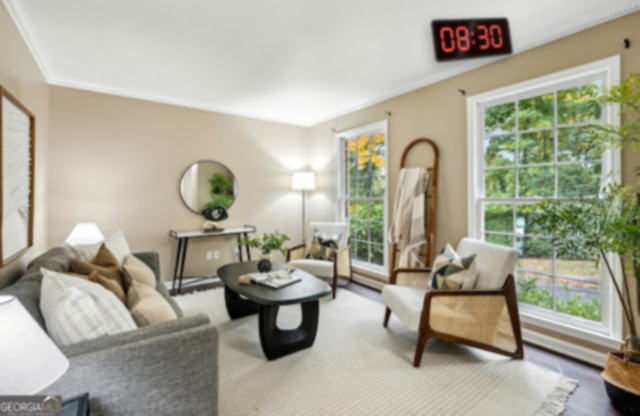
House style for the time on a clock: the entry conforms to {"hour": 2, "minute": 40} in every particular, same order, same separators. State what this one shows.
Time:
{"hour": 8, "minute": 30}
